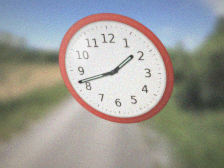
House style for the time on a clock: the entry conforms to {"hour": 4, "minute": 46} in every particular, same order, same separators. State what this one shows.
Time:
{"hour": 1, "minute": 42}
